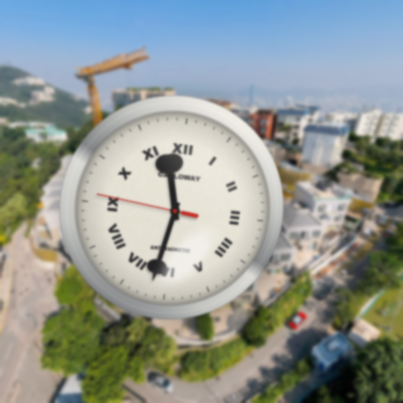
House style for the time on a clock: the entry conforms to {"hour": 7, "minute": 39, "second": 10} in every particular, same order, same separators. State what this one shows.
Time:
{"hour": 11, "minute": 31, "second": 46}
